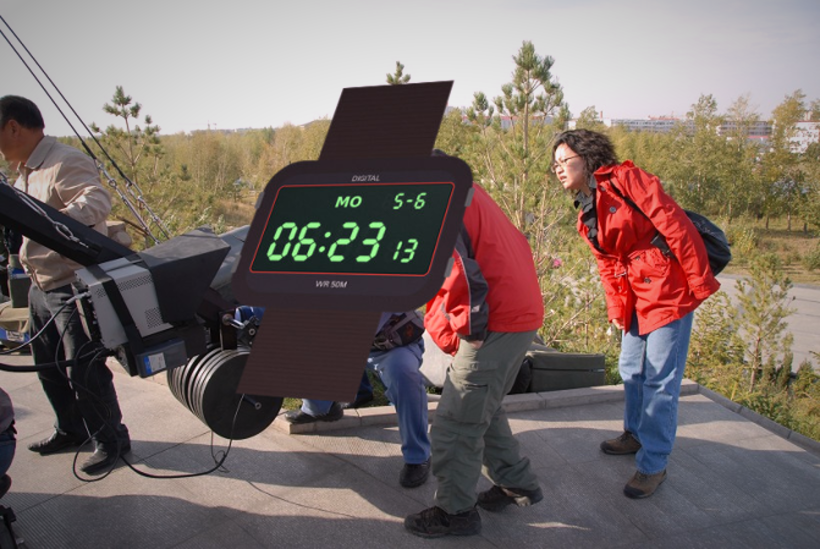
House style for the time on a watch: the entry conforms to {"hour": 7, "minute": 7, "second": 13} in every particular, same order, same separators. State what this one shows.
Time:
{"hour": 6, "minute": 23, "second": 13}
